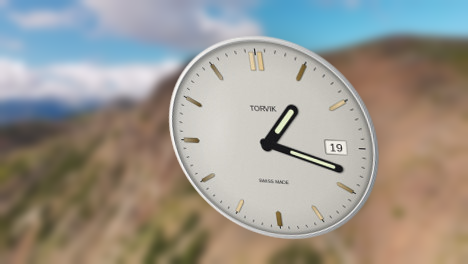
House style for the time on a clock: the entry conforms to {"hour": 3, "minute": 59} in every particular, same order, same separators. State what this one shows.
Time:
{"hour": 1, "minute": 18}
